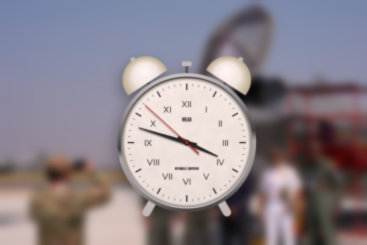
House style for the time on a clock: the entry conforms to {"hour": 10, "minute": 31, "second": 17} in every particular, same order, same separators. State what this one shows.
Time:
{"hour": 3, "minute": 47, "second": 52}
